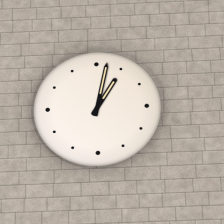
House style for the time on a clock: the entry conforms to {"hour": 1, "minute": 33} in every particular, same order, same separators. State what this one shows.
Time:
{"hour": 1, "minute": 2}
